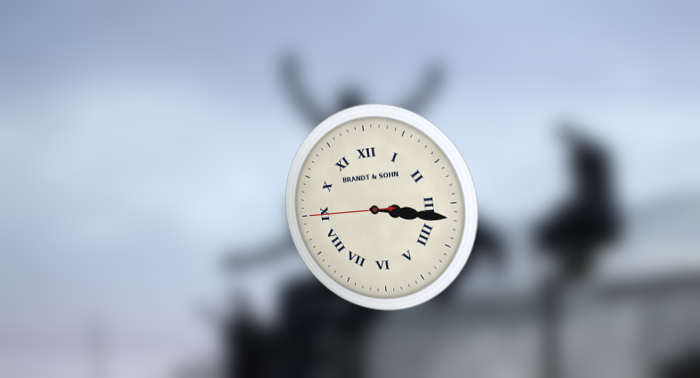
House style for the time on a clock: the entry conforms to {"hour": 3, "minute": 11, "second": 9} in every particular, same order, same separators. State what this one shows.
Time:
{"hour": 3, "minute": 16, "second": 45}
